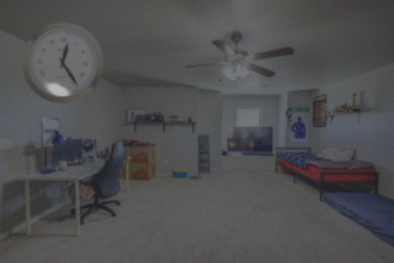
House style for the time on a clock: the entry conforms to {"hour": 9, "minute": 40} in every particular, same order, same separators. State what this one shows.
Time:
{"hour": 12, "minute": 24}
